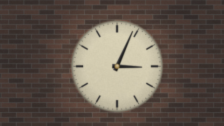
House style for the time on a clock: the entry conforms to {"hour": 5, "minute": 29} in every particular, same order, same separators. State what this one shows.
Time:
{"hour": 3, "minute": 4}
